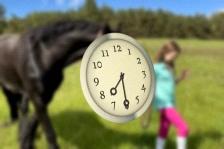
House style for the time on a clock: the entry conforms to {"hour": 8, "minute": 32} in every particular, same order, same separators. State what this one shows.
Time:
{"hour": 7, "minute": 30}
